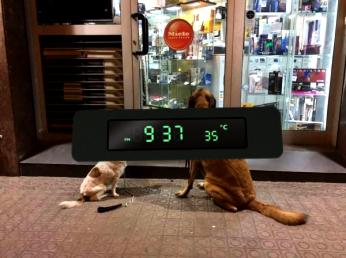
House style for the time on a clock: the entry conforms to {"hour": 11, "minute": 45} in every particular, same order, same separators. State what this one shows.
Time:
{"hour": 9, "minute": 37}
